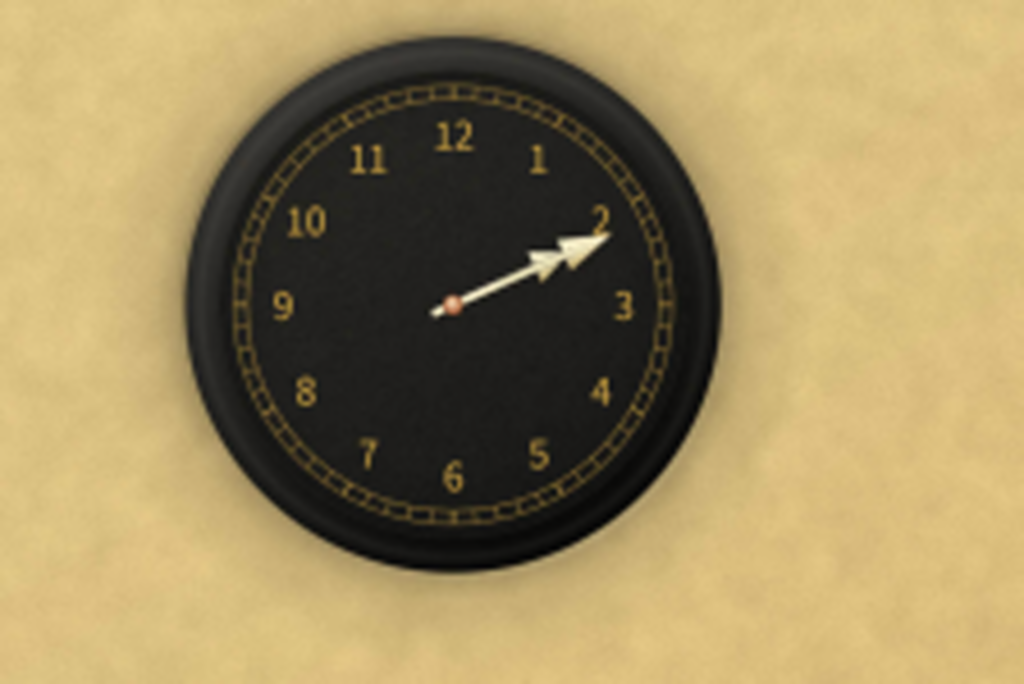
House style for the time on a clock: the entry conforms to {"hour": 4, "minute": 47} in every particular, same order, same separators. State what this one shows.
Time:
{"hour": 2, "minute": 11}
